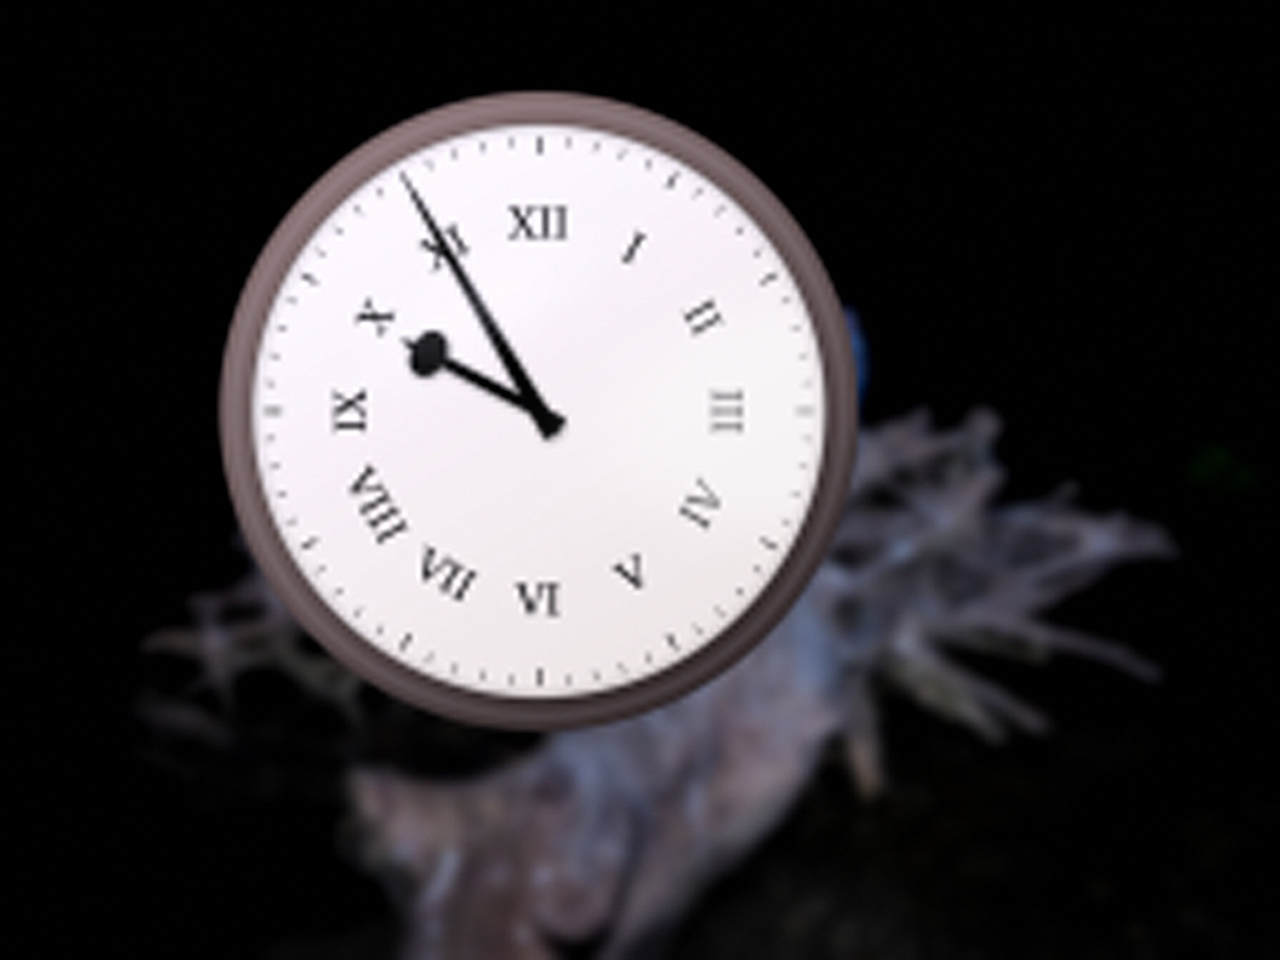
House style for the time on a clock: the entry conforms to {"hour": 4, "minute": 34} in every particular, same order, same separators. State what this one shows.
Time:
{"hour": 9, "minute": 55}
